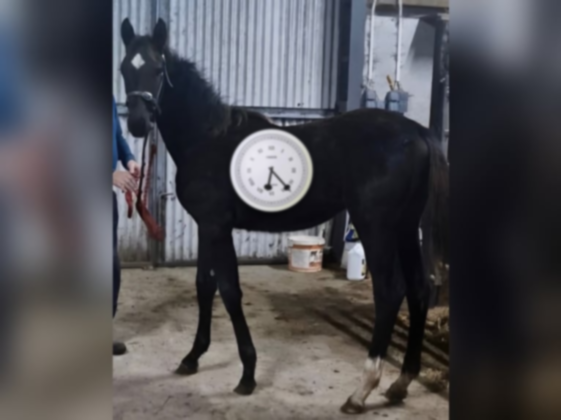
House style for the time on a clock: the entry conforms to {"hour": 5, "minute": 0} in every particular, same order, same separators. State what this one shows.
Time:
{"hour": 6, "minute": 23}
